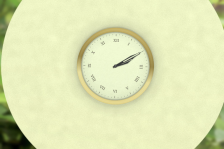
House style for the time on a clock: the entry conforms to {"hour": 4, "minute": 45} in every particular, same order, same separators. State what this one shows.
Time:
{"hour": 2, "minute": 10}
